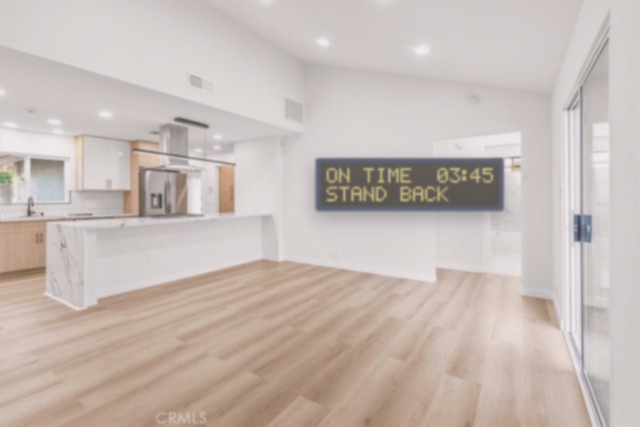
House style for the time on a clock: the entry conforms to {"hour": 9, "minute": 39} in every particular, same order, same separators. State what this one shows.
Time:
{"hour": 3, "minute": 45}
